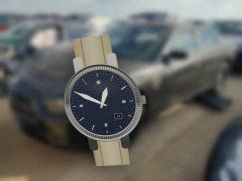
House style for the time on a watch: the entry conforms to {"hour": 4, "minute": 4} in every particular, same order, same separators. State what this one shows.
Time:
{"hour": 12, "minute": 50}
